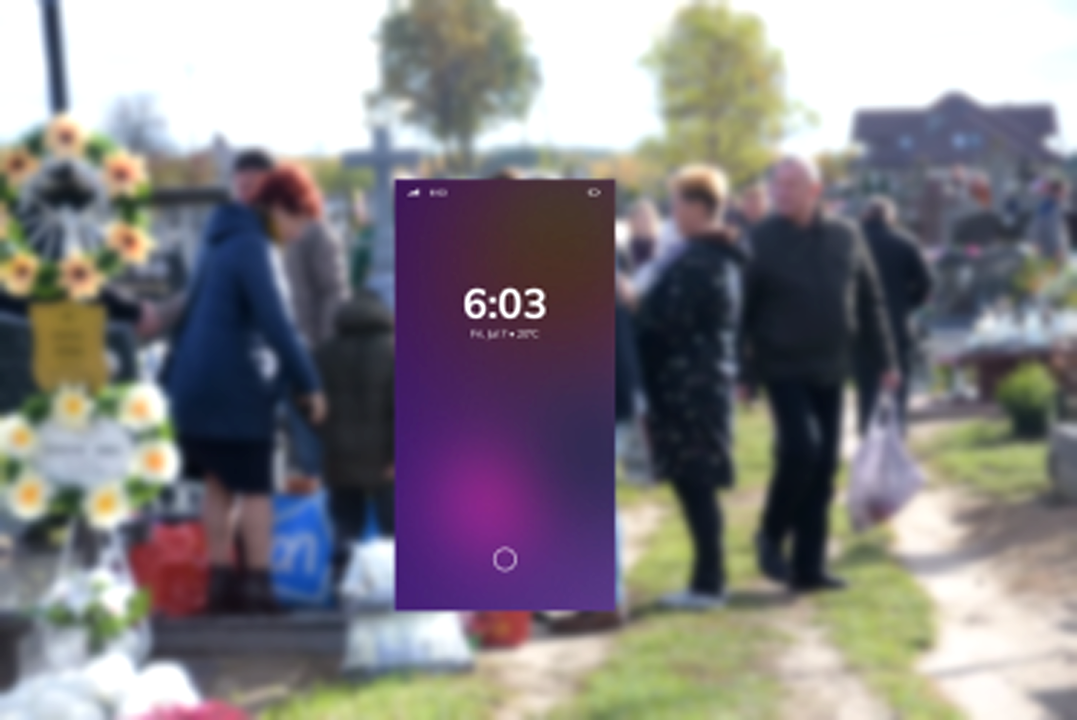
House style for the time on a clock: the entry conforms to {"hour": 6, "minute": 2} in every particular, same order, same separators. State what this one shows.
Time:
{"hour": 6, "minute": 3}
